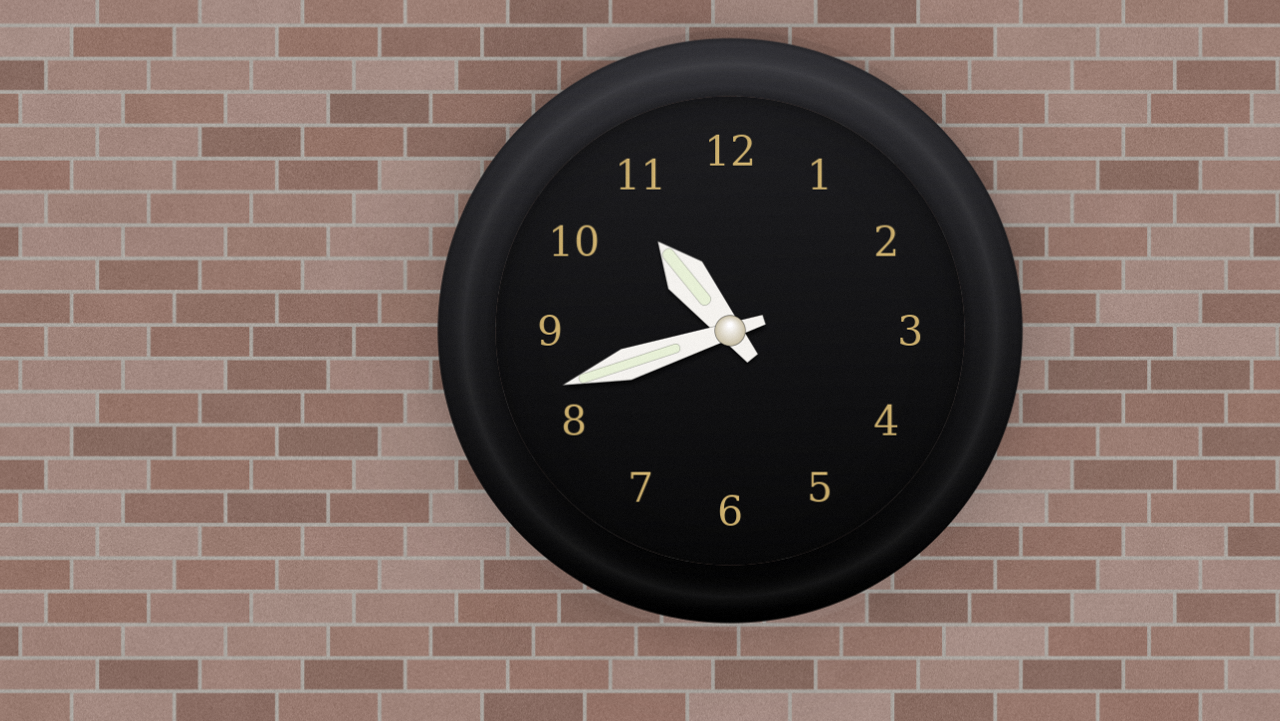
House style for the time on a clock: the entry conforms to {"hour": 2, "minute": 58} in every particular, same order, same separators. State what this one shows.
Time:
{"hour": 10, "minute": 42}
